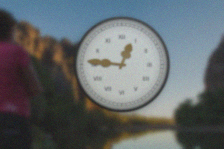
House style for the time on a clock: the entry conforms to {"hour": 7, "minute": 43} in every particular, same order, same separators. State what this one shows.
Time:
{"hour": 12, "minute": 46}
